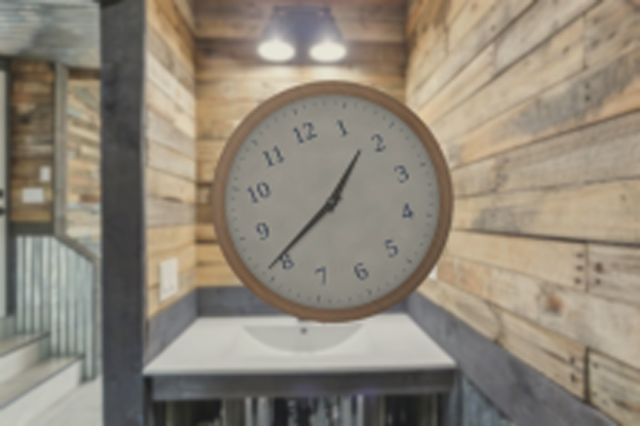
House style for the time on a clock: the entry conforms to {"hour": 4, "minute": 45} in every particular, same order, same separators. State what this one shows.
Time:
{"hour": 1, "minute": 41}
